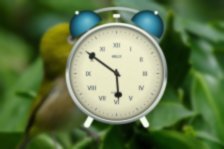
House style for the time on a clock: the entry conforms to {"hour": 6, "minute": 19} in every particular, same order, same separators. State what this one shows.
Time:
{"hour": 5, "minute": 51}
